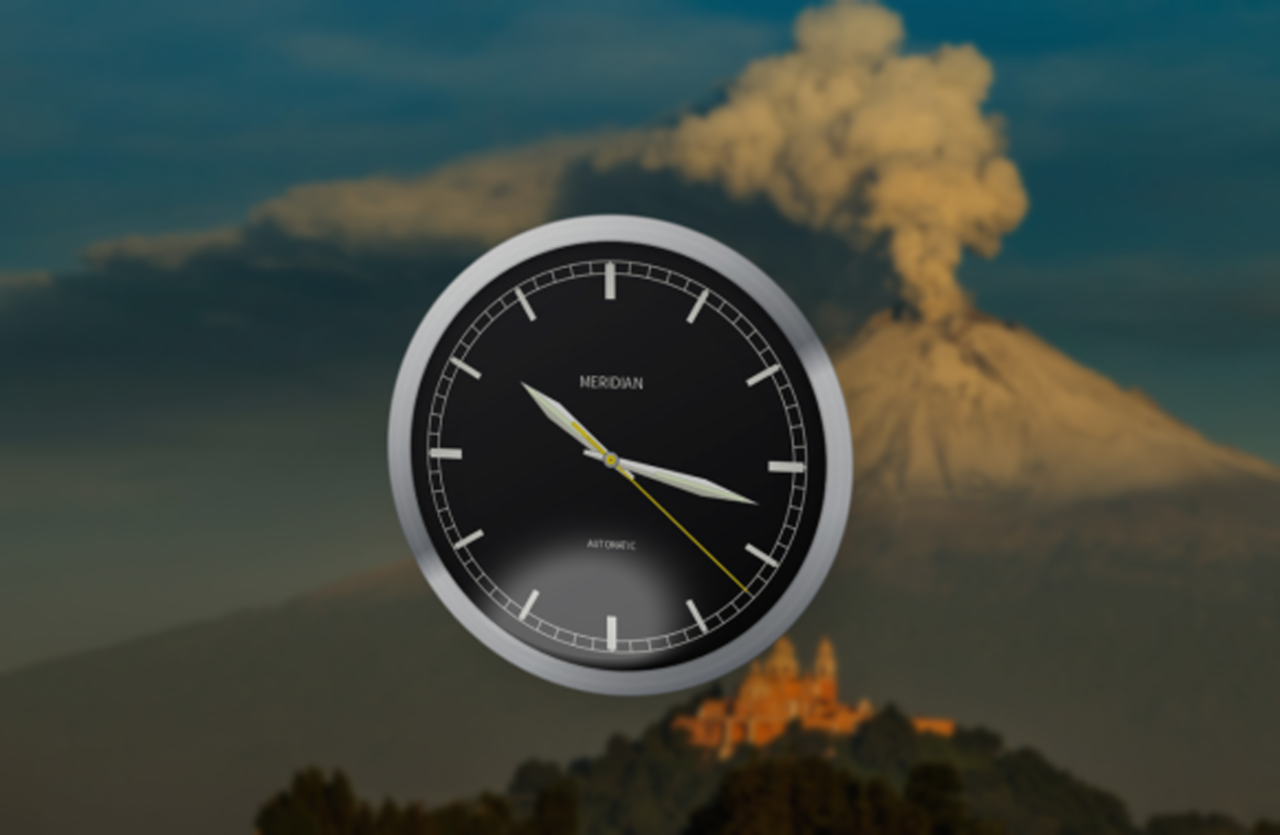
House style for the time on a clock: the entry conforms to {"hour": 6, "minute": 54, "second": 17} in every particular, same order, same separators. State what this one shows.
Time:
{"hour": 10, "minute": 17, "second": 22}
